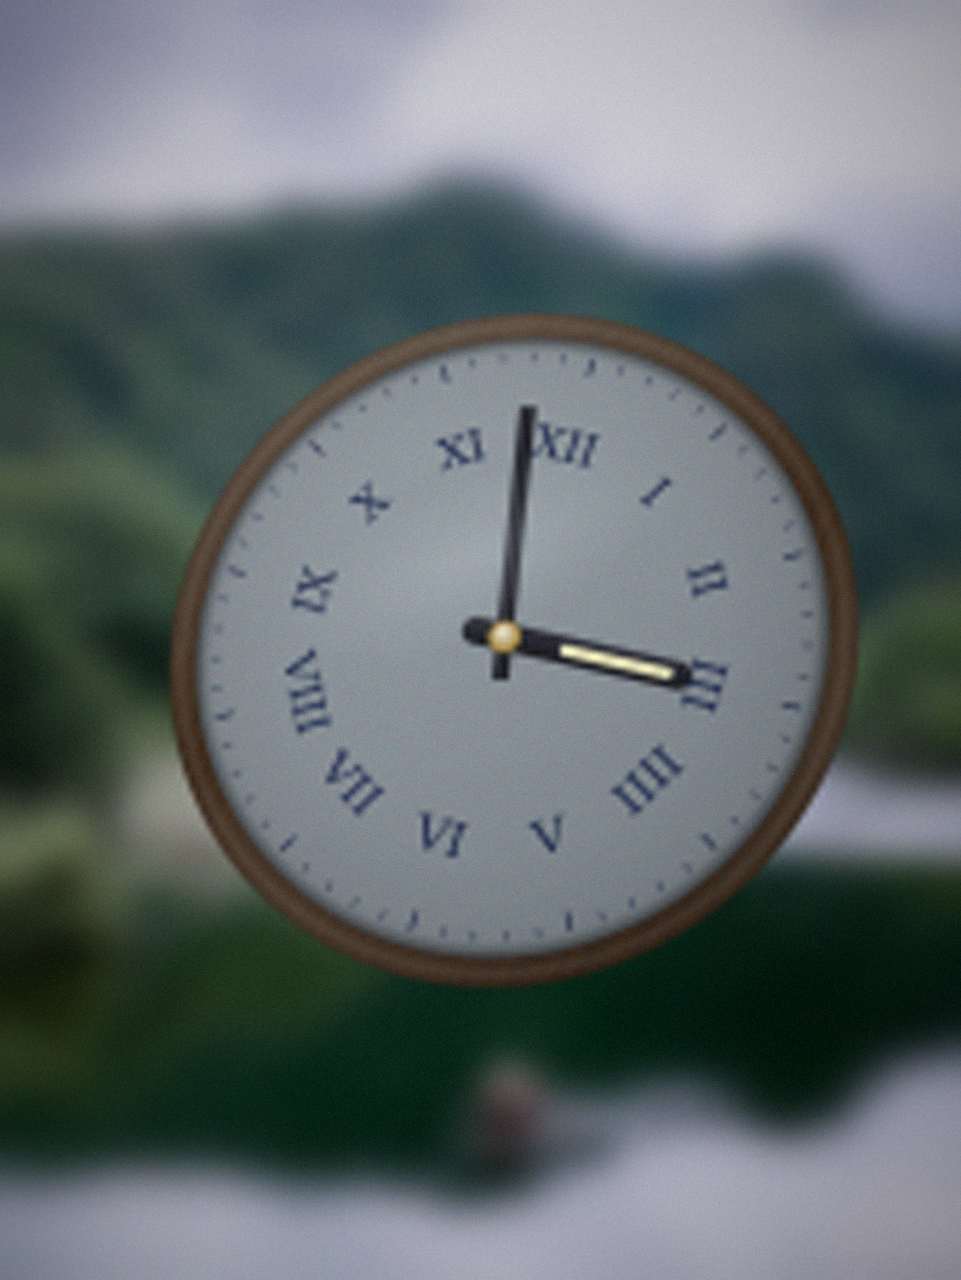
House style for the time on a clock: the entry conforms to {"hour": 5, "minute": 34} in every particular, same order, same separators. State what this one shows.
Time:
{"hour": 2, "minute": 58}
